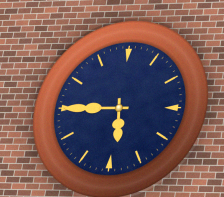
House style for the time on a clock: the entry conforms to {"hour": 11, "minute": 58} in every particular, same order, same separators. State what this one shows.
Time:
{"hour": 5, "minute": 45}
